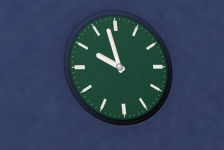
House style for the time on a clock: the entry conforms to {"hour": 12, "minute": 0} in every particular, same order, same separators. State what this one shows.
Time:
{"hour": 9, "minute": 58}
